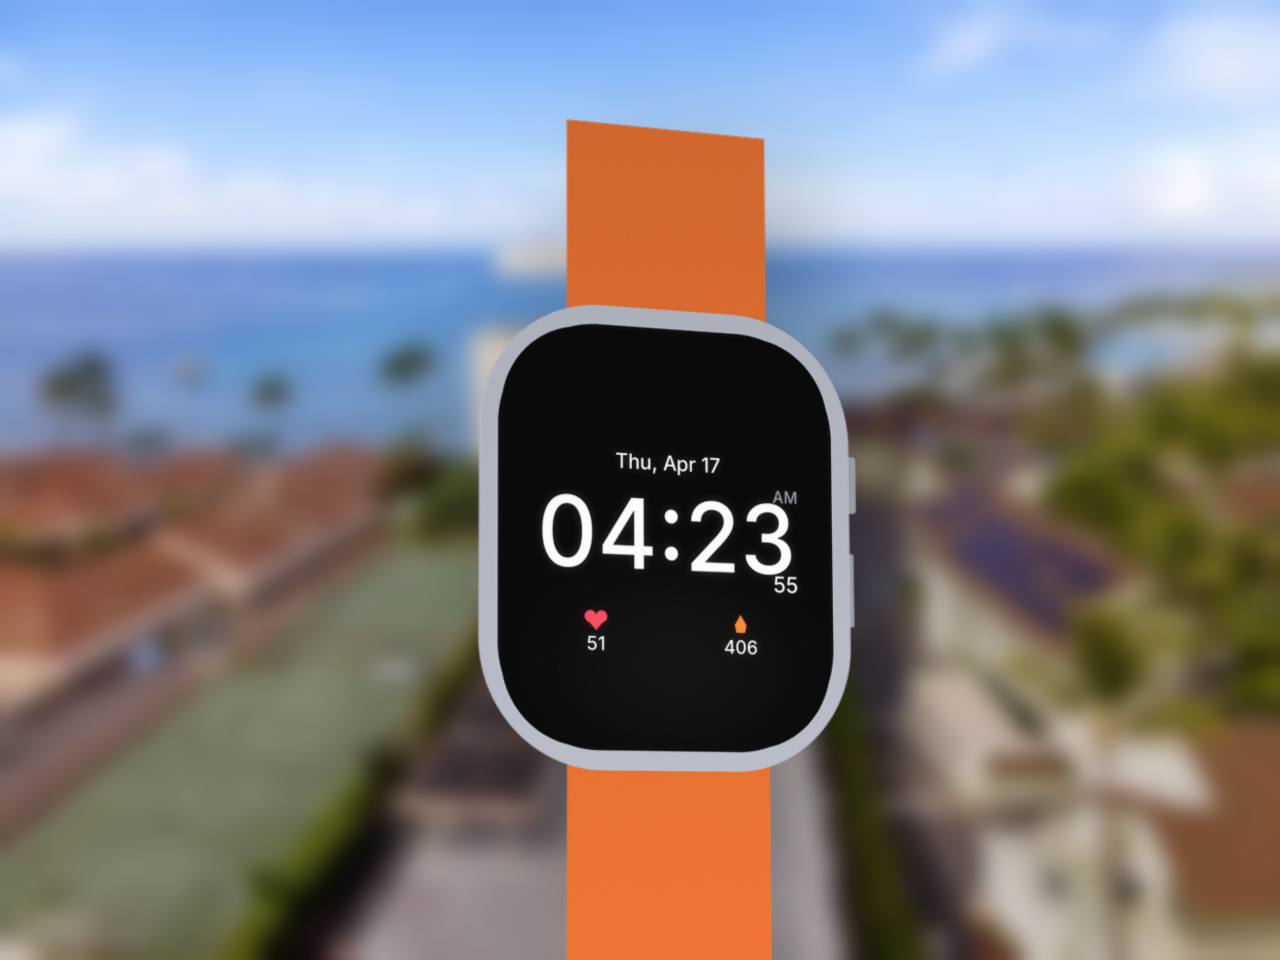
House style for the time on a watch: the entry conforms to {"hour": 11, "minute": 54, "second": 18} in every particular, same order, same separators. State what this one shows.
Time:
{"hour": 4, "minute": 23, "second": 55}
